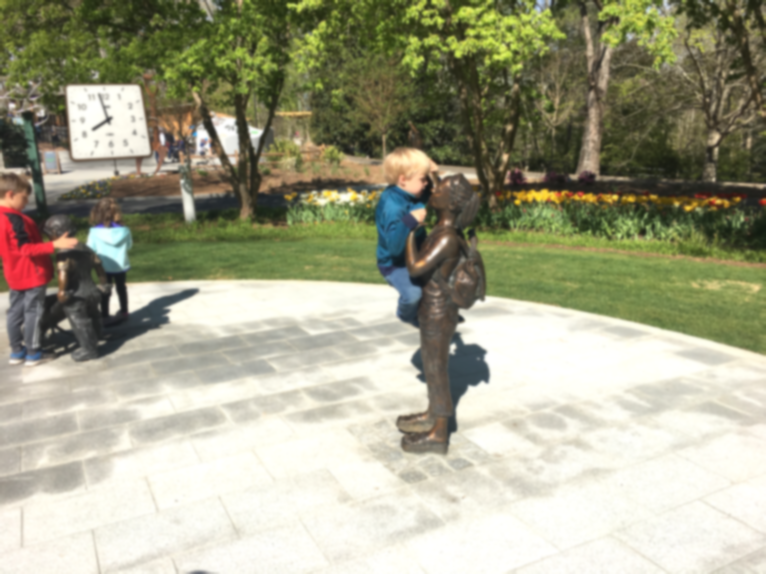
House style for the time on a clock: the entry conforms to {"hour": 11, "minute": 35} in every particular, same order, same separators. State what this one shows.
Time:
{"hour": 7, "minute": 58}
